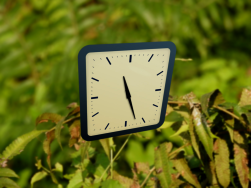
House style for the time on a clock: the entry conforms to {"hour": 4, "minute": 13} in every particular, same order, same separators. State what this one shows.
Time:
{"hour": 11, "minute": 27}
